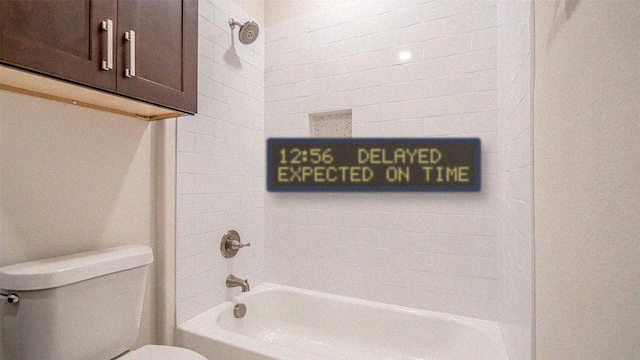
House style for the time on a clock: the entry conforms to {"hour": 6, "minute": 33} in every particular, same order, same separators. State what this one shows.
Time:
{"hour": 12, "minute": 56}
